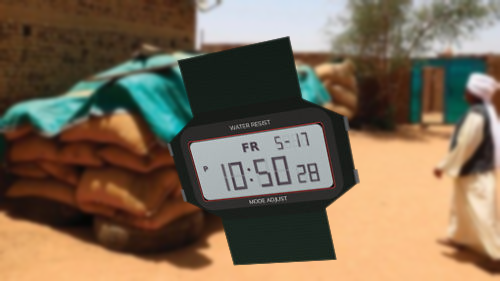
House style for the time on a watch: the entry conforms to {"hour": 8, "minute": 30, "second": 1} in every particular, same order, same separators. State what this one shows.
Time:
{"hour": 10, "minute": 50, "second": 28}
